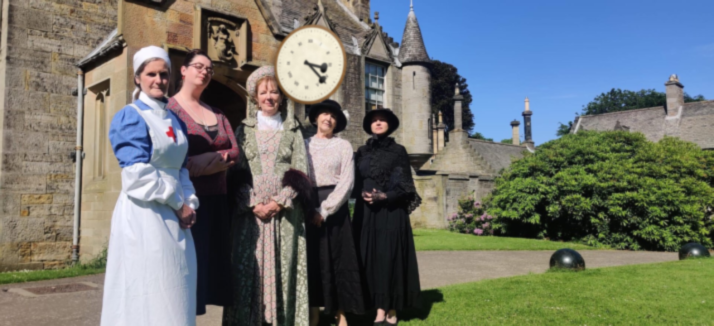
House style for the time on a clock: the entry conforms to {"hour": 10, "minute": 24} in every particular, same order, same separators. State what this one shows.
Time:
{"hour": 3, "minute": 22}
